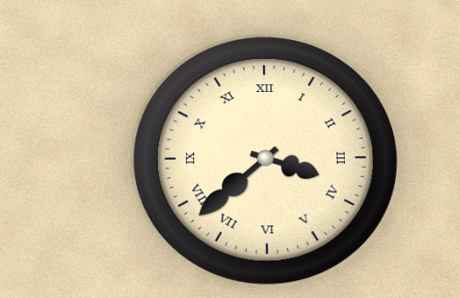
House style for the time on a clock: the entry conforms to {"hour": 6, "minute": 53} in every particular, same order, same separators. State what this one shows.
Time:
{"hour": 3, "minute": 38}
